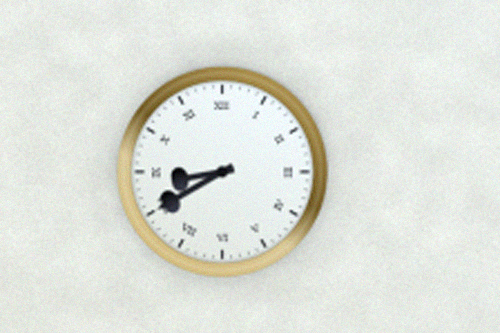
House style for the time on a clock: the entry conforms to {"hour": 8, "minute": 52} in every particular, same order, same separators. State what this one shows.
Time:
{"hour": 8, "minute": 40}
